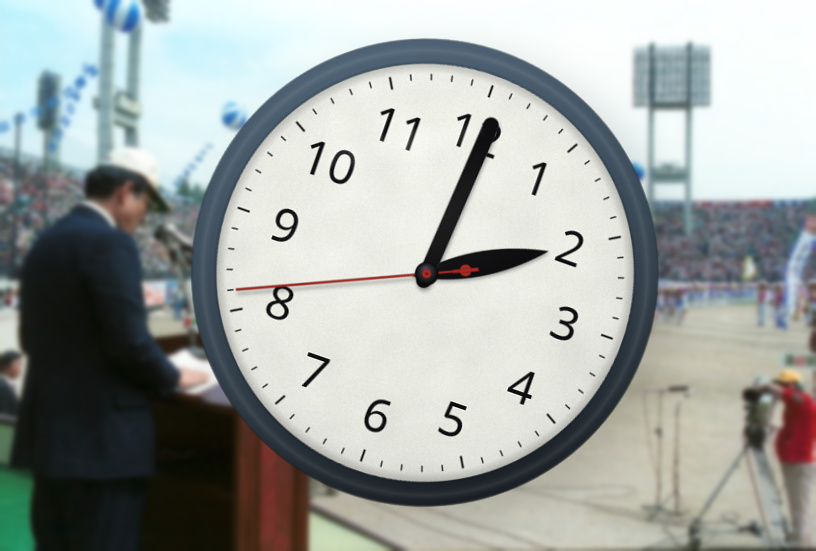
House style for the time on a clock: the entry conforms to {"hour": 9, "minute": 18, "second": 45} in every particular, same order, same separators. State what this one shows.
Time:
{"hour": 2, "minute": 0, "second": 41}
